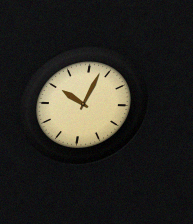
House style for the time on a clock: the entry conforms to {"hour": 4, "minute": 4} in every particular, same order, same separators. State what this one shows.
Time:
{"hour": 10, "minute": 3}
